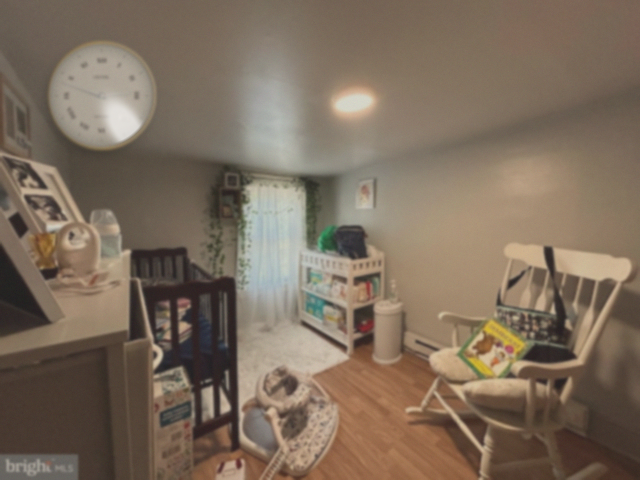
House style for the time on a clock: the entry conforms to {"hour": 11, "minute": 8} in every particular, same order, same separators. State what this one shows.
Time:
{"hour": 2, "minute": 48}
